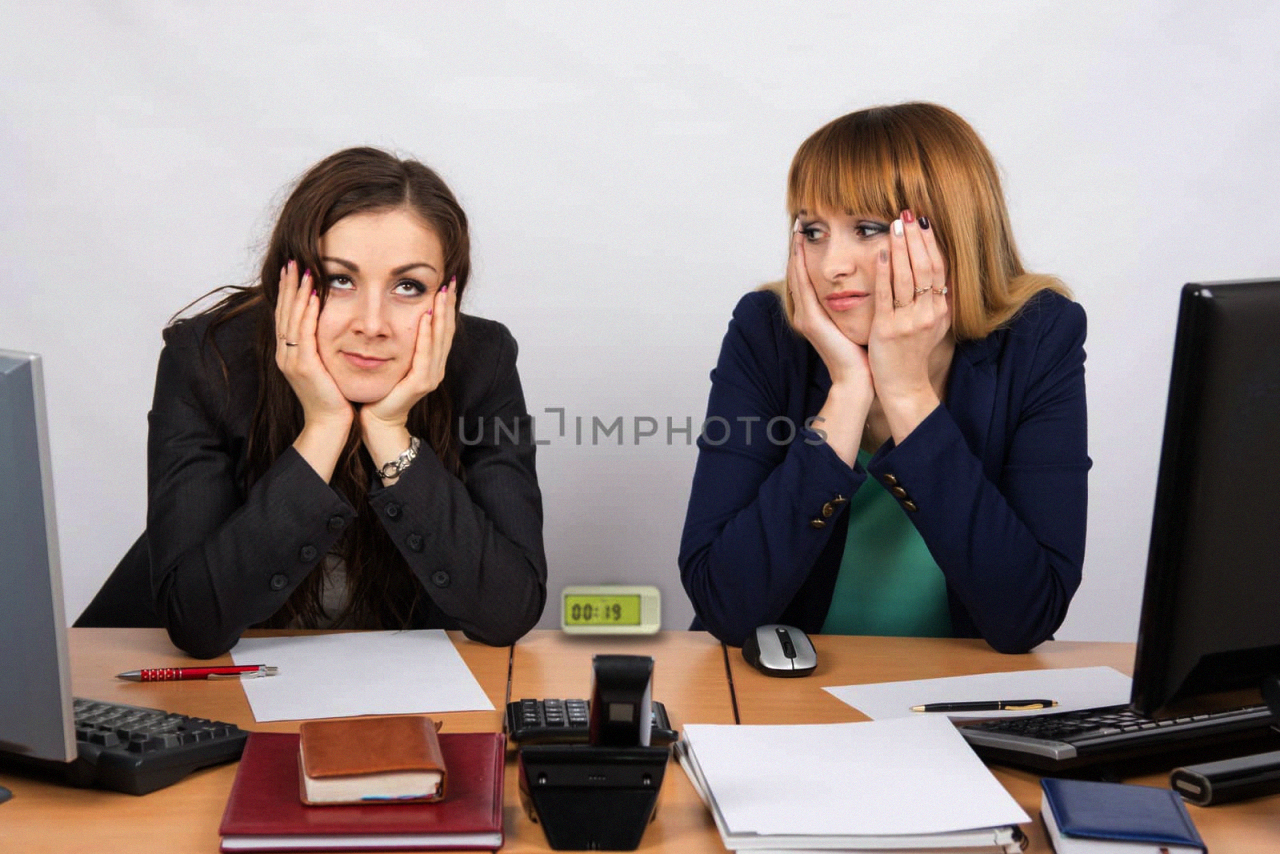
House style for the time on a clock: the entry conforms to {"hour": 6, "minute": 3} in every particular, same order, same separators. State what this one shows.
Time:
{"hour": 0, "minute": 19}
